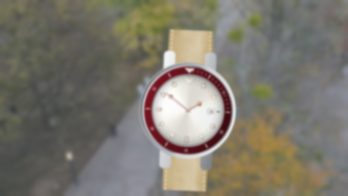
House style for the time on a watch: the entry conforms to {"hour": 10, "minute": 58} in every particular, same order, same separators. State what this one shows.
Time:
{"hour": 1, "minute": 51}
